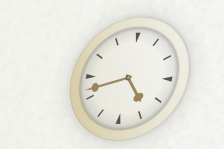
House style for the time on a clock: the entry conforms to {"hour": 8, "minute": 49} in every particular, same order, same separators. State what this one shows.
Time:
{"hour": 4, "minute": 42}
